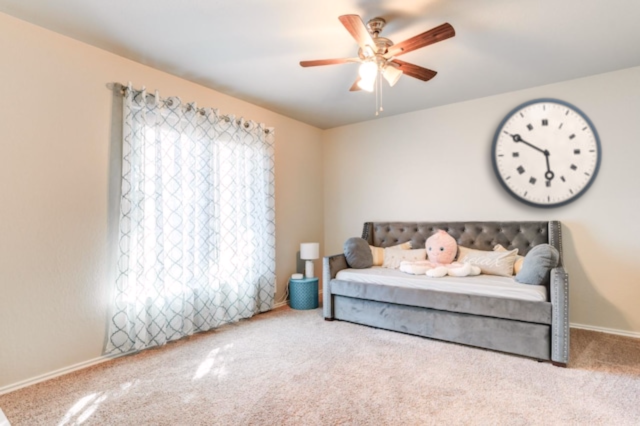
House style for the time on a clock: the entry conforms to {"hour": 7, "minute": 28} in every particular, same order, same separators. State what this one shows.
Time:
{"hour": 5, "minute": 50}
